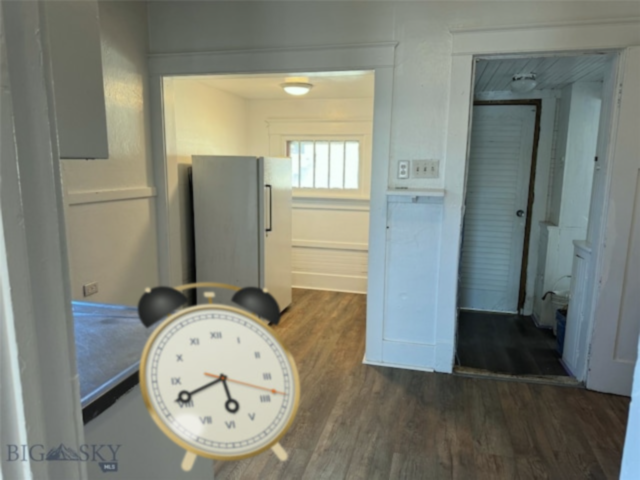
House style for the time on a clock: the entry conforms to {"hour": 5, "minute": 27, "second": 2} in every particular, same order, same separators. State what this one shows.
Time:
{"hour": 5, "minute": 41, "second": 18}
